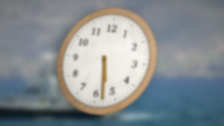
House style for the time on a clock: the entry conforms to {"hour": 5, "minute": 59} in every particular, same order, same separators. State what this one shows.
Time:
{"hour": 5, "minute": 28}
